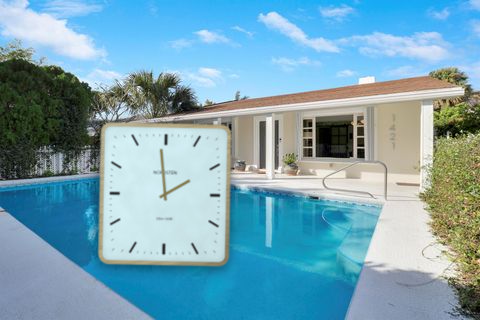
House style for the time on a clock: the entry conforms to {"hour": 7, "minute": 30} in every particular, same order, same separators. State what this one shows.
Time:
{"hour": 1, "minute": 59}
